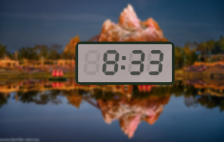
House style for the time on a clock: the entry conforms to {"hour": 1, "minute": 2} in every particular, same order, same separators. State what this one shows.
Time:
{"hour": 8, "minute": 33}
